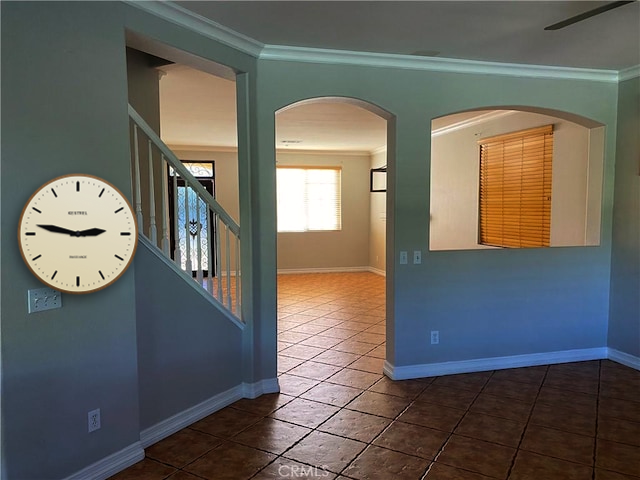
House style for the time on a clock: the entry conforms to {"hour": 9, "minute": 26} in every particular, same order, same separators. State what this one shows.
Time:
{"hour": 2, "minute": 47}
